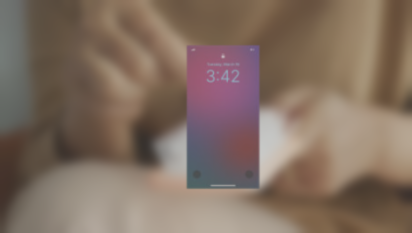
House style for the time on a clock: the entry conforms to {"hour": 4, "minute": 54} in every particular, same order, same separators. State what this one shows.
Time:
{"hour": 3, "minute": 42}
